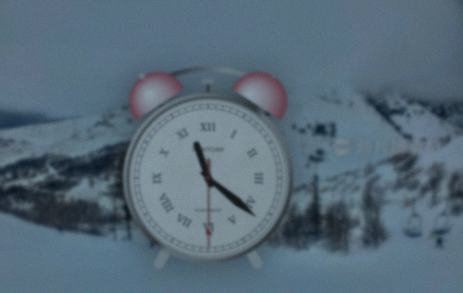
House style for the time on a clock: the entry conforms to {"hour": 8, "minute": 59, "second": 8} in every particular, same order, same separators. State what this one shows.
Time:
{"hour": 11, "minute": 21, "second": 30}
